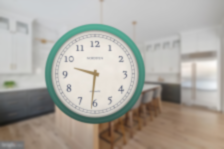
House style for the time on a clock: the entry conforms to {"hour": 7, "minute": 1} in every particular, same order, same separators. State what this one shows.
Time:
{"hour": 9, "minute": 31}
